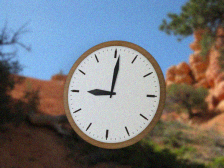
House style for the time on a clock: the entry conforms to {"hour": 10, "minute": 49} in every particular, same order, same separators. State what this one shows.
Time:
{"hour": 9, "minute": 1}
